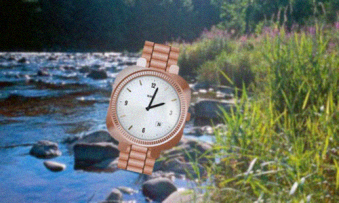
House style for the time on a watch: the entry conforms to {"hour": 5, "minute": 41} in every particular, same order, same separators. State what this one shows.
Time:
{"hour": 2, "minute": 2}
